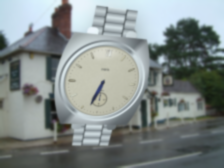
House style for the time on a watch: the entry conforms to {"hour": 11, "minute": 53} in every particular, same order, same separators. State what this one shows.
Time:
{"hour": 6, "minute": 33}
